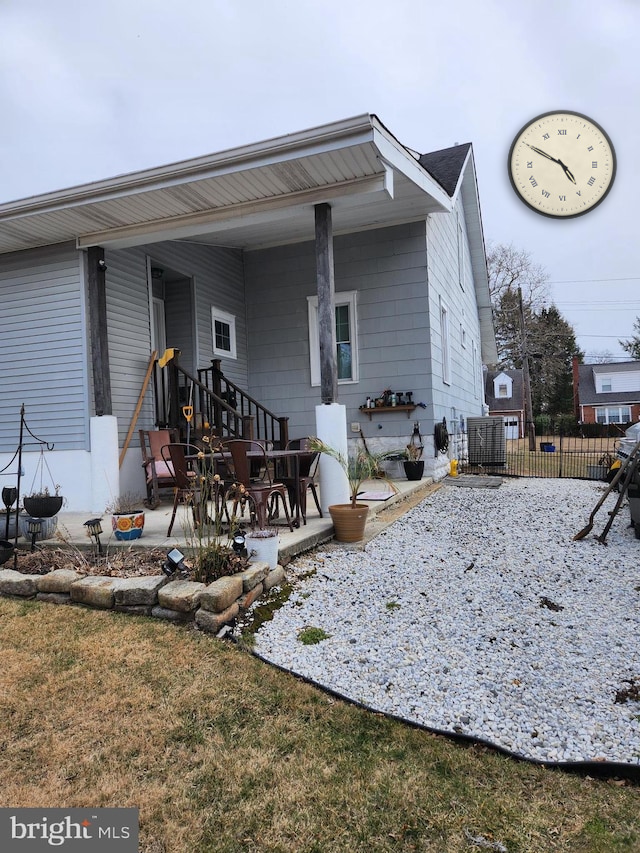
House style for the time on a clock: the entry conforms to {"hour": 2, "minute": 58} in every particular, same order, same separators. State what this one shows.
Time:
{"hour": 4, "minute": 50}
